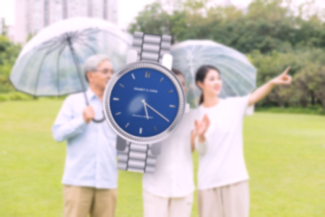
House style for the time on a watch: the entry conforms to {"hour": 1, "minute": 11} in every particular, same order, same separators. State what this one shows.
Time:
{"hour": 5, "minute": 20}
